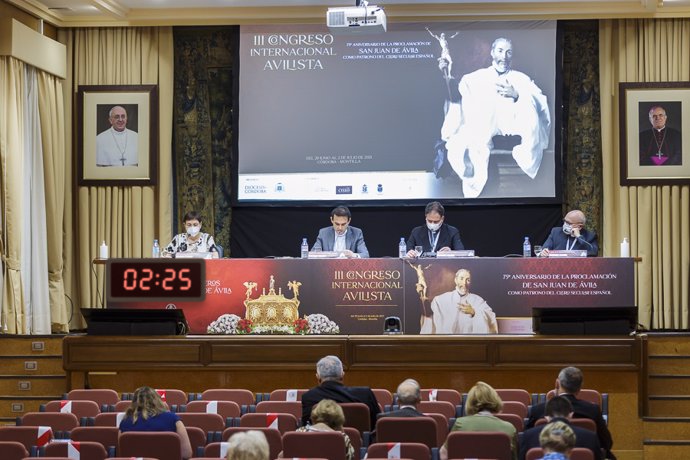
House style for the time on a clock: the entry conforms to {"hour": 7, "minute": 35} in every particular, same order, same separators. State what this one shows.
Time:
{"hour": 2, "minute": 25}
